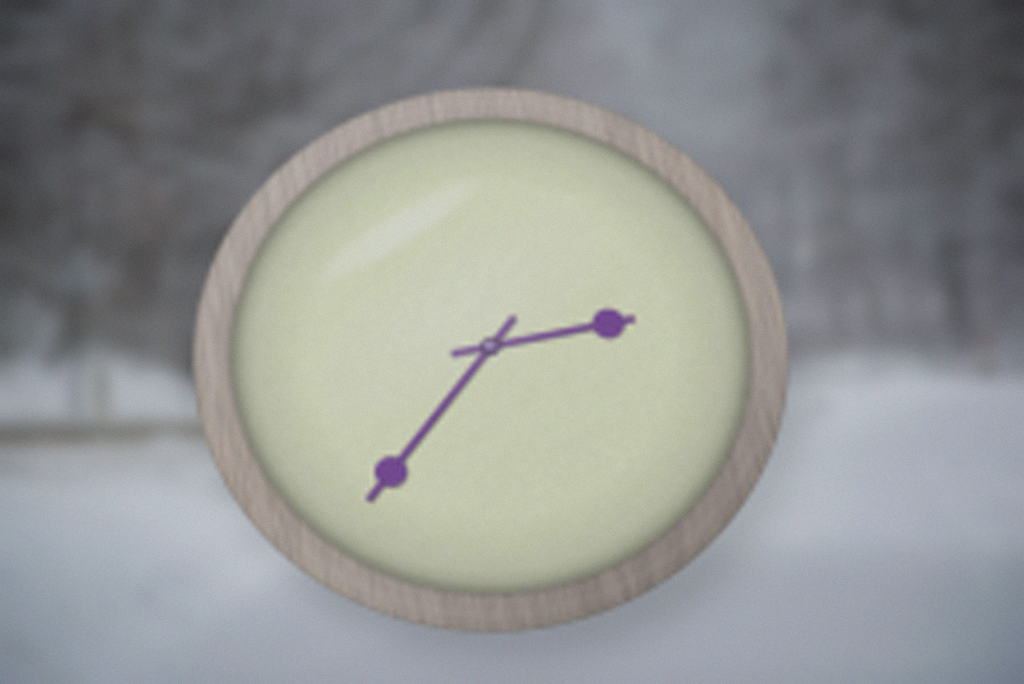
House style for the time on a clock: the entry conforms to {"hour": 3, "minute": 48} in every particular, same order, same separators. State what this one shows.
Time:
{"hour": 2, "minute": 36}
